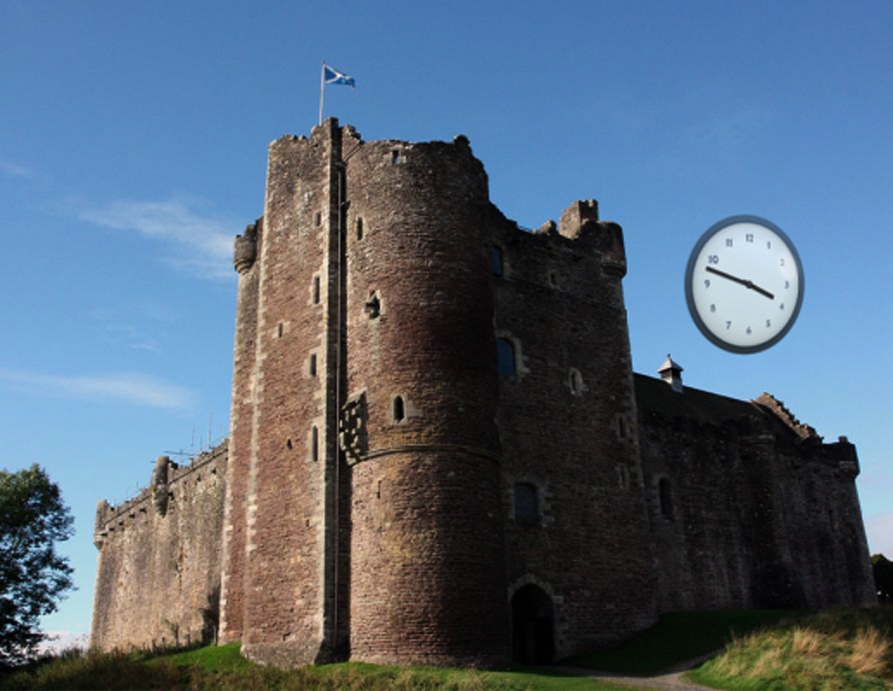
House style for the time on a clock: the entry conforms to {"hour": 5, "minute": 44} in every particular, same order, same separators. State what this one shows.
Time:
{"hour": 3, "minute": 48}
